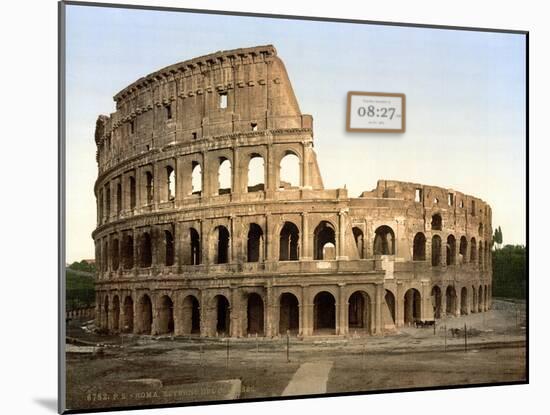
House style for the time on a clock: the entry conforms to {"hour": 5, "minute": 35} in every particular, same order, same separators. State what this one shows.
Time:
{"hour": 8, "minute": 27}
